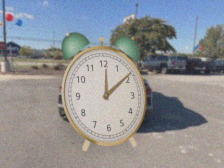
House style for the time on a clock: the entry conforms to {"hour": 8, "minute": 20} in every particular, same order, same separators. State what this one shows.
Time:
{"hour": 12, "minute": 9}
